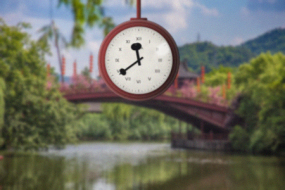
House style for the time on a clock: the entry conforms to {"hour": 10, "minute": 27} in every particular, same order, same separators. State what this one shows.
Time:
{"hour": 11, "minute": 39}
